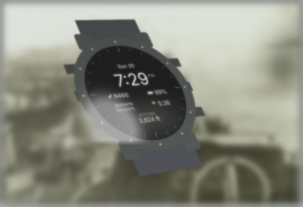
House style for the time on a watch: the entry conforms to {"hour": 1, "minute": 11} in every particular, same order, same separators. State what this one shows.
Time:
{"hour": 7, "minute": 29}
